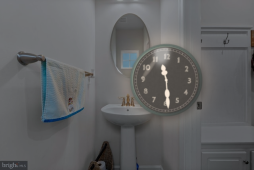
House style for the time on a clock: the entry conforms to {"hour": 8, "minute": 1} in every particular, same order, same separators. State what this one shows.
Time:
{"hour": 11, "minute": 29}
